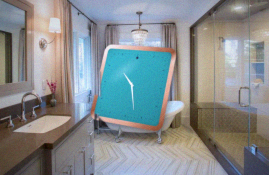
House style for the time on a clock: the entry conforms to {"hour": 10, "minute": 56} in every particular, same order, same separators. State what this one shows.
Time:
{"hour": 10, "minute": 27}
